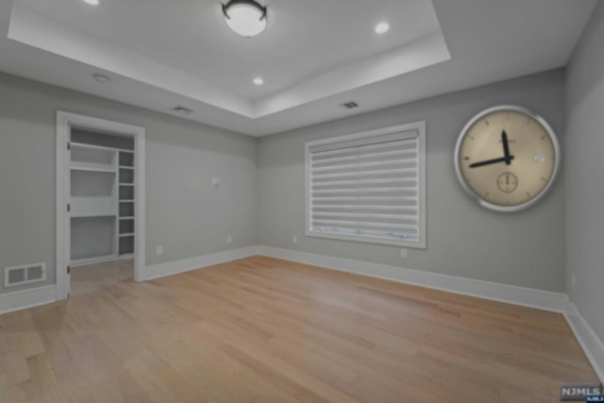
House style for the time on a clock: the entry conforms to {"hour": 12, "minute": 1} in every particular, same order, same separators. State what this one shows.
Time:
{"hour": 11, "minute": 43}
